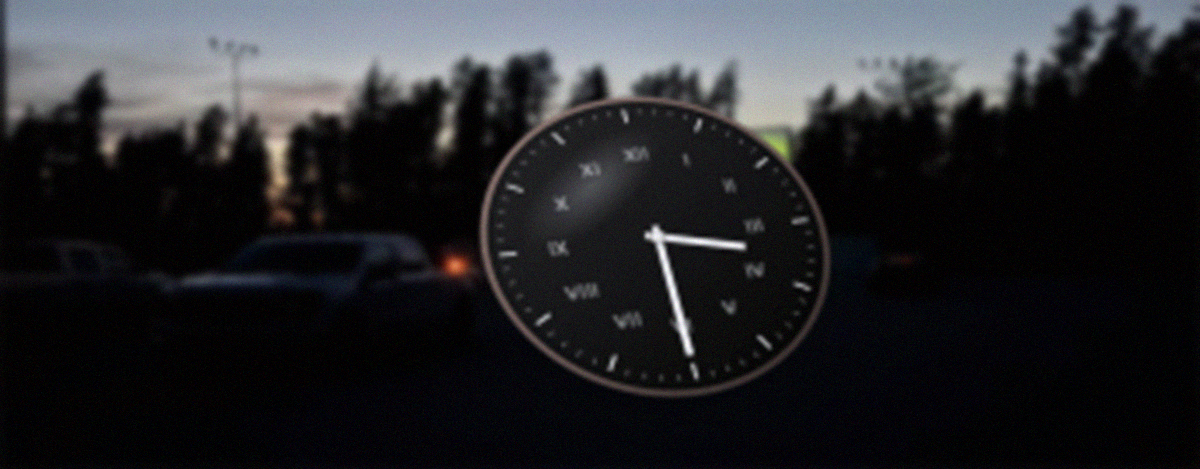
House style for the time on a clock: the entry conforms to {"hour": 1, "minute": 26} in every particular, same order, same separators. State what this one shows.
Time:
{"hour": 3, "minute": 30}
